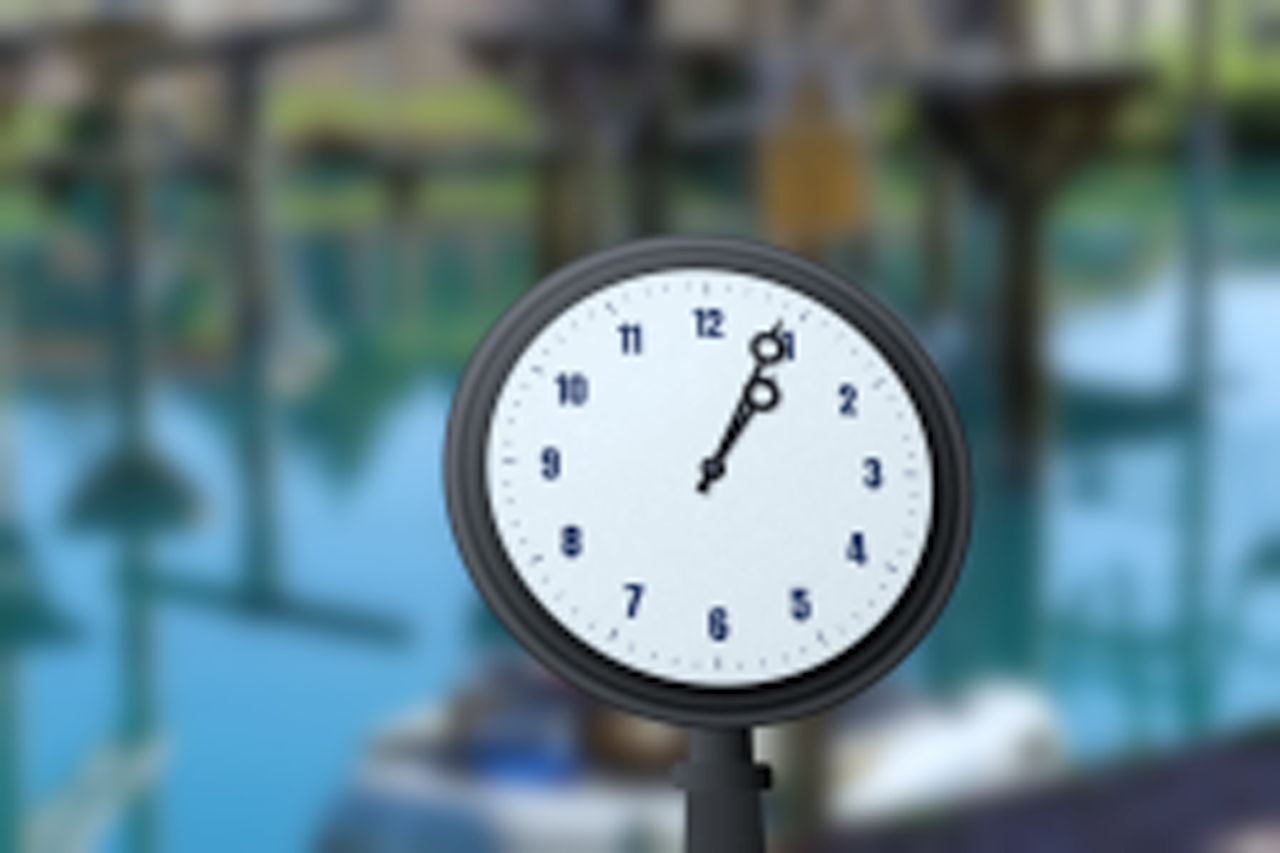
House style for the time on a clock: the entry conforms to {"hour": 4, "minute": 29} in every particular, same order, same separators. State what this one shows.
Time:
{"hour": 1, "minute": 4}
